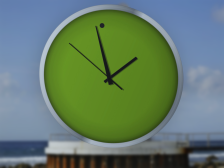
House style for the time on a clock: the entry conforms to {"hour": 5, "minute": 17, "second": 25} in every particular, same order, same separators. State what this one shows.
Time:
{"hour": 1, "minute": 58, "second": 53}
